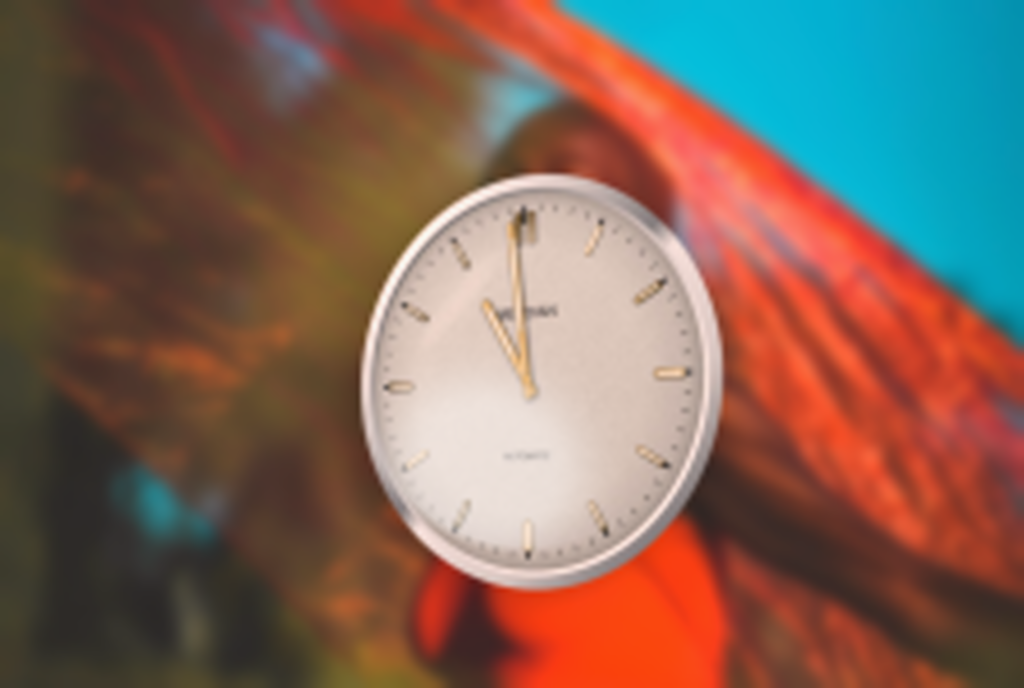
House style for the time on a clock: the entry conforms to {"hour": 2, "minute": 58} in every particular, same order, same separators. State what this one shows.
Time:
{"hour": 10, "minute": 59}
